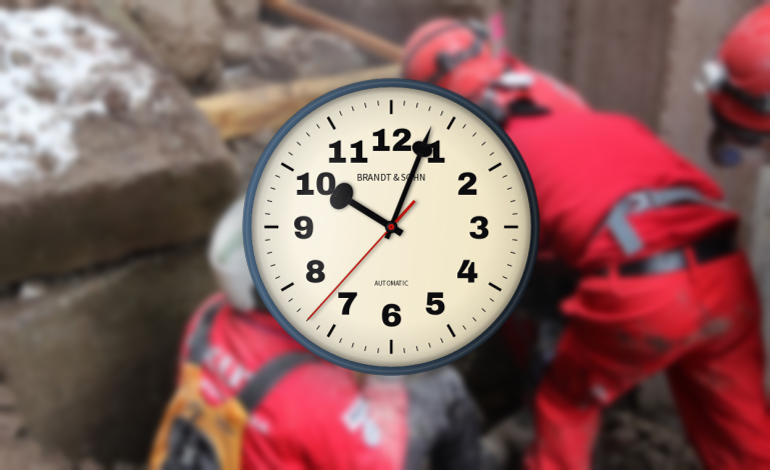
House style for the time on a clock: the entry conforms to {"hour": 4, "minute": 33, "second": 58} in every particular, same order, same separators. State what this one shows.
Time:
{"hour": 10, "minute": 3, "second": 37}
